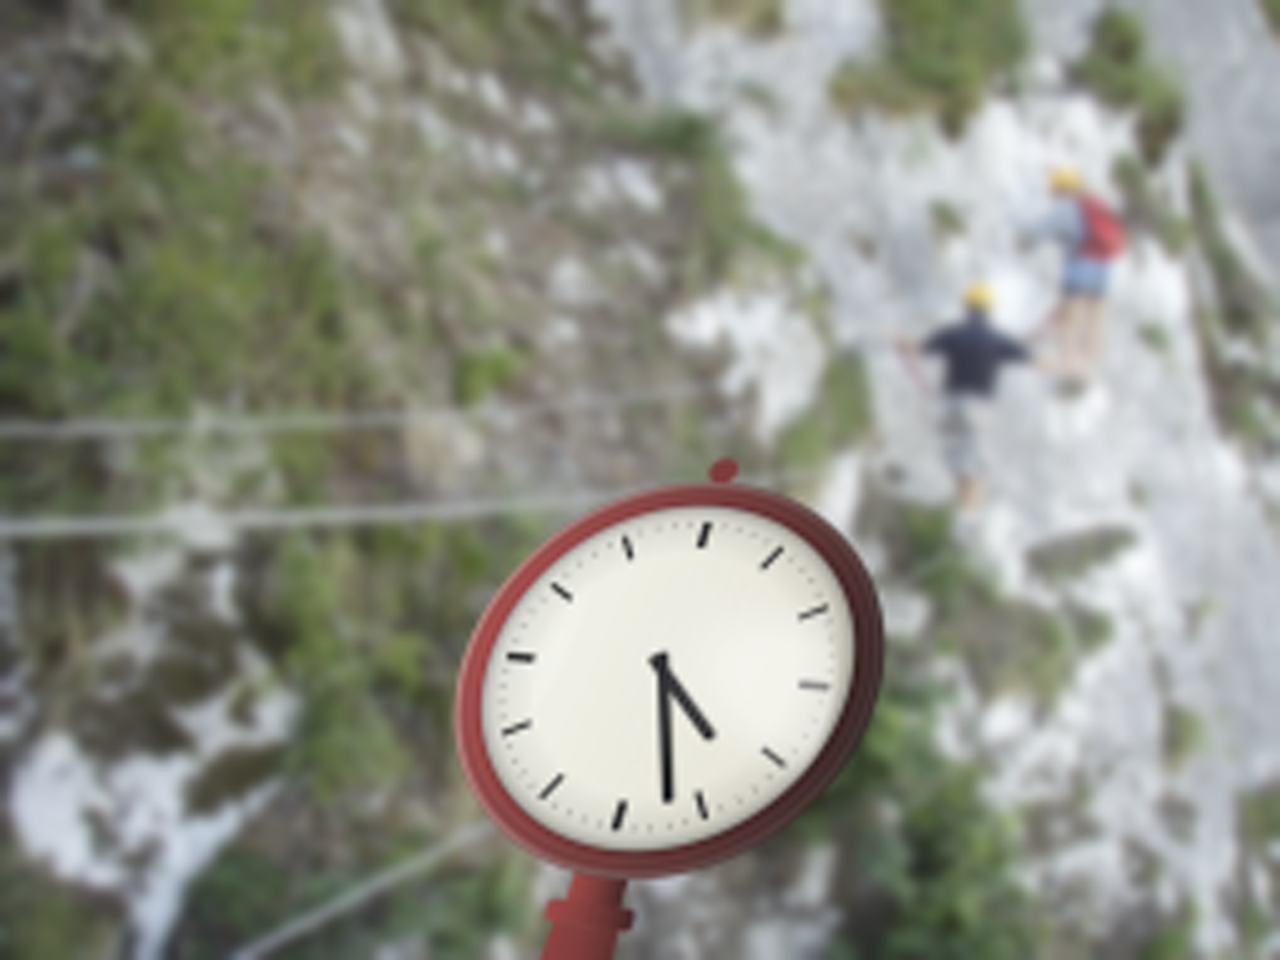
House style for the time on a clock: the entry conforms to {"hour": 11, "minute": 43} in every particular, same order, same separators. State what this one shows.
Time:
{"hour": 4, "minute": 27}
